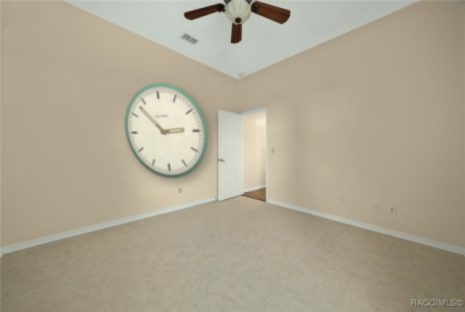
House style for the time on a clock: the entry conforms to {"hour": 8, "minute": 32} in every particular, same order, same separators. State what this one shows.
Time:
{"hour": 2, "minute": 53}
